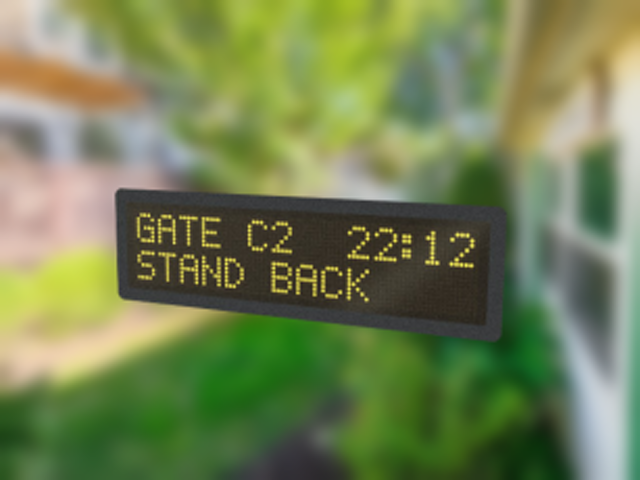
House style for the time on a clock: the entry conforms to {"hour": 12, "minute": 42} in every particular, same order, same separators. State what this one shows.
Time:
{"hour": 22, "minute": 12}
